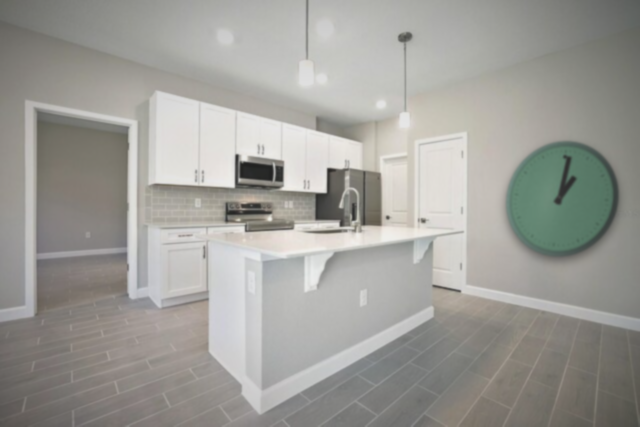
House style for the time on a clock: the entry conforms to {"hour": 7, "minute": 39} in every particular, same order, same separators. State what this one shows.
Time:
{"hour": 1, "minute": 1}
